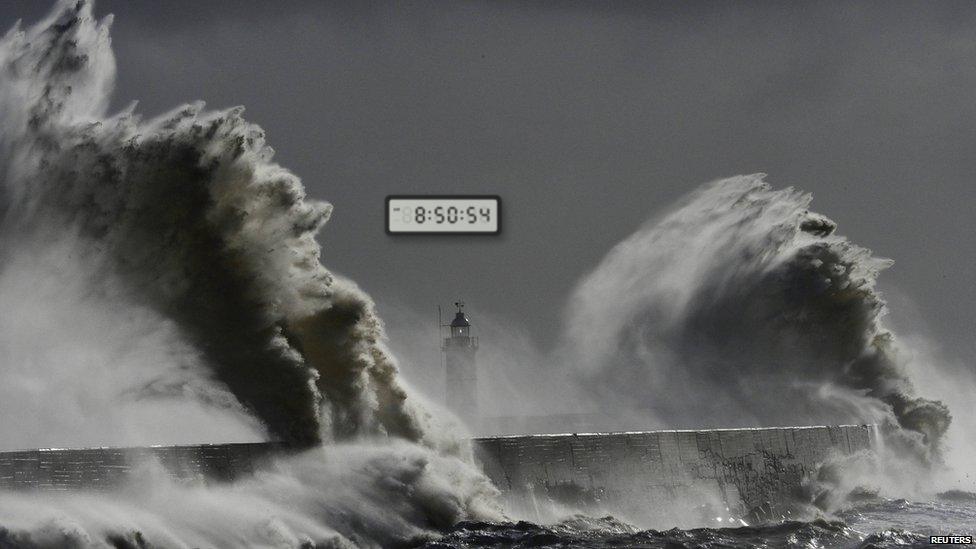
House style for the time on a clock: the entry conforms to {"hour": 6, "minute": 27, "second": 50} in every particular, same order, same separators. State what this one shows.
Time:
{"hour": 8, "minute": 50, "second": 54}
